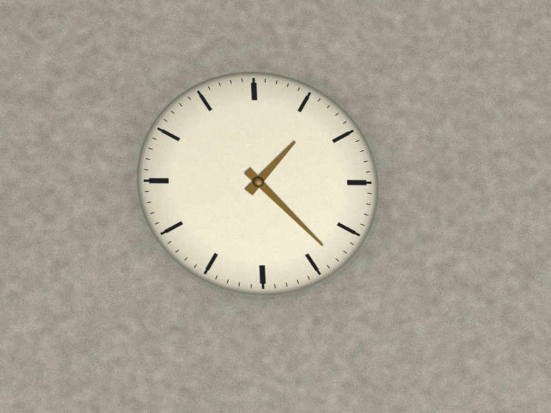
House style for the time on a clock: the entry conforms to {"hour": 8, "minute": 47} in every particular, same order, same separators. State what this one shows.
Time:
{"hour": 1, "minute": 23}
